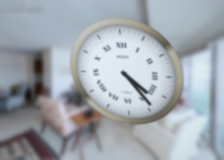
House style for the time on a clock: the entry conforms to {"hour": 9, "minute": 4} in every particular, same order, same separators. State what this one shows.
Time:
{"hour": 4, "minute": 24}
